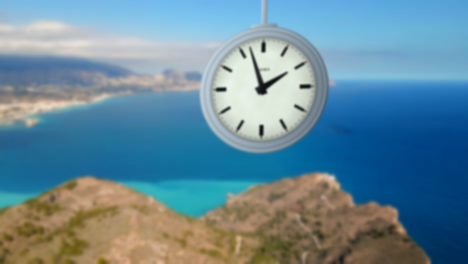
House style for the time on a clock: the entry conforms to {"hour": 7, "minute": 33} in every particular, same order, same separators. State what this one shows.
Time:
{"hour": 1, "minute": 57}
